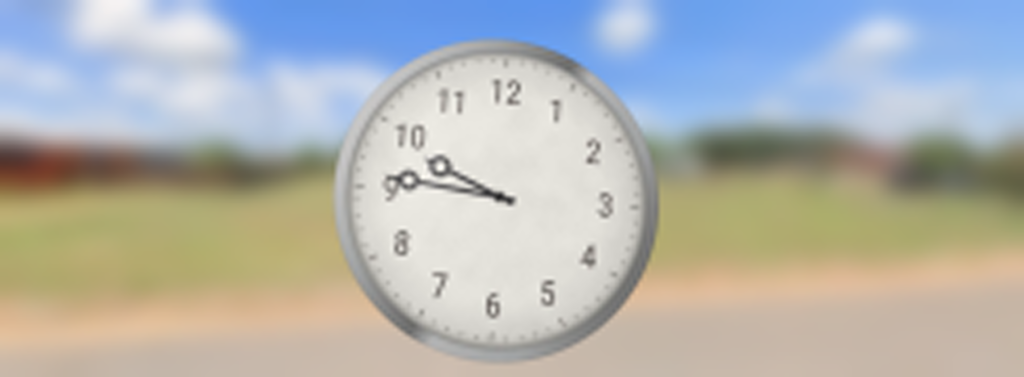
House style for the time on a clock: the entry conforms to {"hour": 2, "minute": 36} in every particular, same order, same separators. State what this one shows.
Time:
{"hour": 9, "minute": 46}
